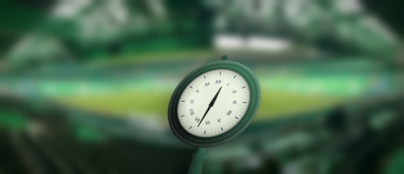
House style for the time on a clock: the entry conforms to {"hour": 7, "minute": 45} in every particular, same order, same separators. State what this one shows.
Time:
{"hour": 12, "minute": 33}
